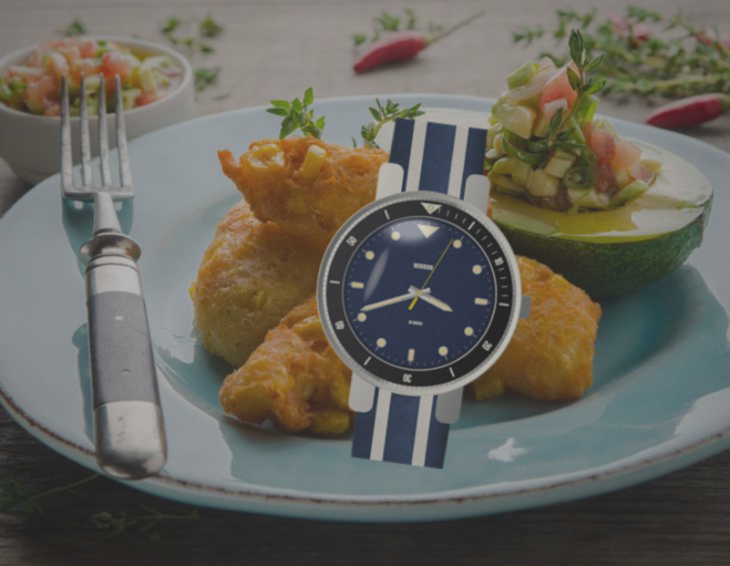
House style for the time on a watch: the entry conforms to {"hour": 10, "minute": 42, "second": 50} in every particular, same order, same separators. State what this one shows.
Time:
{"hour": 3, "minute": 41, "second": 4}
